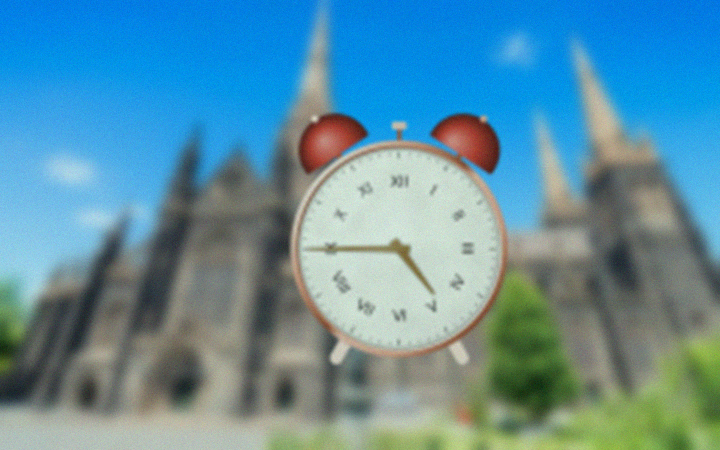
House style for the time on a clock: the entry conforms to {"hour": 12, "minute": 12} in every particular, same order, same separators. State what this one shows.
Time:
{"hour": 4, "minute": 45}
